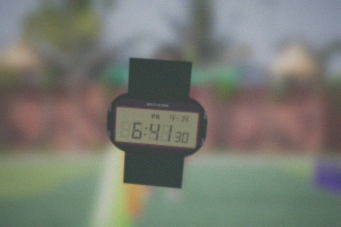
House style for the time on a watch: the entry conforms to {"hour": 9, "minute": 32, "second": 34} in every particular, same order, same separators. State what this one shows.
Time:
{"hour": 6, "minute": 41, "second": 30}
